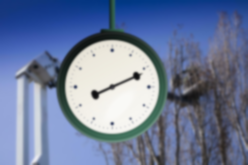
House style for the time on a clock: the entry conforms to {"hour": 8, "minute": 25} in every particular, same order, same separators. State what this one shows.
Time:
{"hour": 8, "minute": 11}
